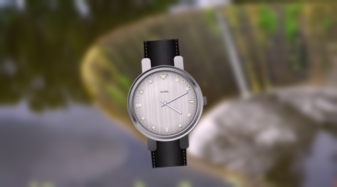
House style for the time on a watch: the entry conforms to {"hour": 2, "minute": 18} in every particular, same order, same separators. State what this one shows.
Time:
{"hour": 4, "minute": 11}
